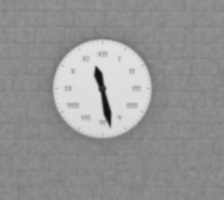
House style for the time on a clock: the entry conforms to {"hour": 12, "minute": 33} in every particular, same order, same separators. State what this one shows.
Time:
{"hour": 11, "minute": 28}
